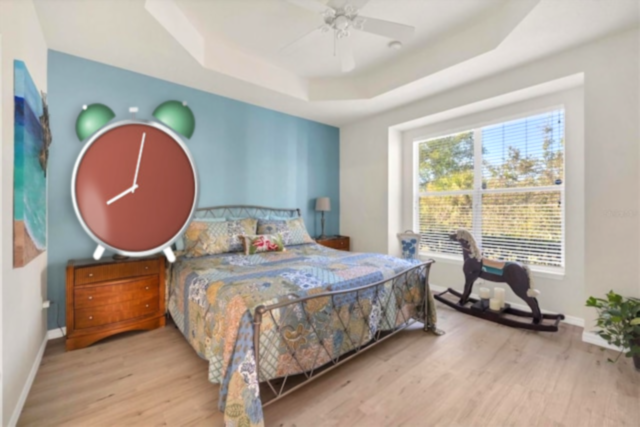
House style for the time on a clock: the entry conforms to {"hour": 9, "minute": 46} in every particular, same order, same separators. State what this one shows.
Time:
{"hour": 8, "minute": 2}
